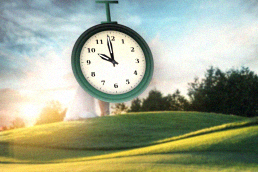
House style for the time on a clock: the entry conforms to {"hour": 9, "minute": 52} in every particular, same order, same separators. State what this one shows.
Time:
{"hour": 9, "minute": 59}
